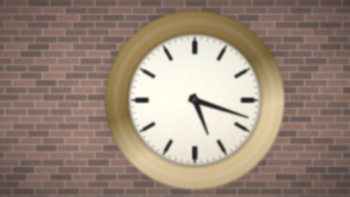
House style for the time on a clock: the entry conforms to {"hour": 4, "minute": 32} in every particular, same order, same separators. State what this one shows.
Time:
{"hour": 5, "minute": 18}
